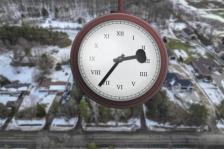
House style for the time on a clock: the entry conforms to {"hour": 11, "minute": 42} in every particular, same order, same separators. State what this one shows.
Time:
{"hour": 2, "minute": 36}
